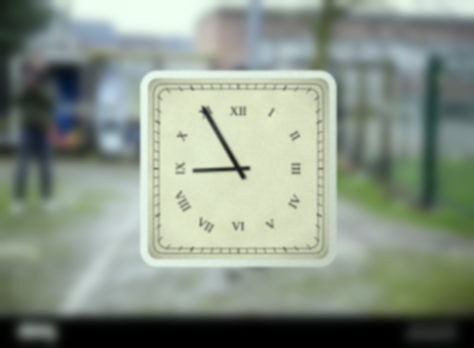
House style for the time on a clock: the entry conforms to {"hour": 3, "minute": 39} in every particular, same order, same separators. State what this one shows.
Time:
{"hour": 8, "minute": 55}
